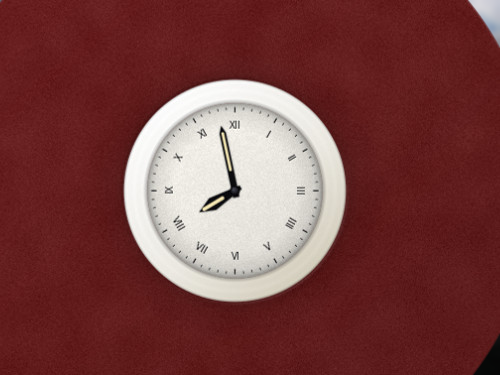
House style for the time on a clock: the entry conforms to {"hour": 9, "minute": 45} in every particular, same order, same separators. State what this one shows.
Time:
{"hour": 7, "minute": 58}
